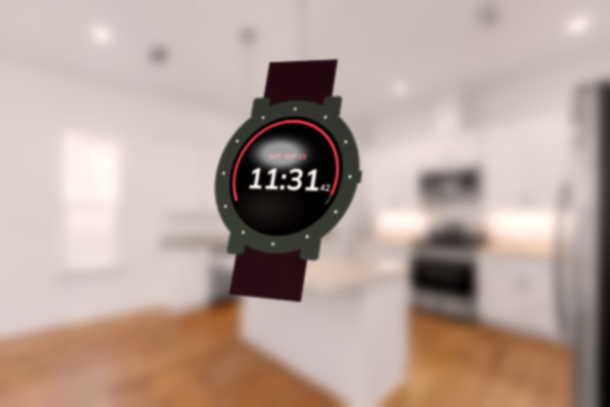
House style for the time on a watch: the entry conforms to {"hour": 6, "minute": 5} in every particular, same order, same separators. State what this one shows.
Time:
{"hour": 11, "minute": 31}
